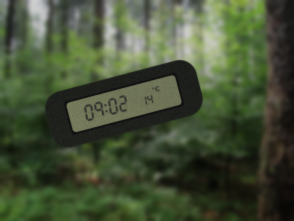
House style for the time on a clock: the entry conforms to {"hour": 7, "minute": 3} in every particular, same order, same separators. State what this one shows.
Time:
{"hour": 9, "minute": 2}
